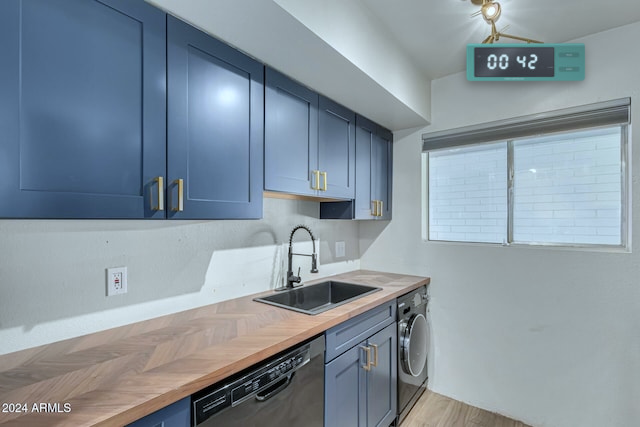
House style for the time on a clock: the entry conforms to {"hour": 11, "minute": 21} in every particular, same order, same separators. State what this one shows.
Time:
{"hour": 0, "minute": 42}
